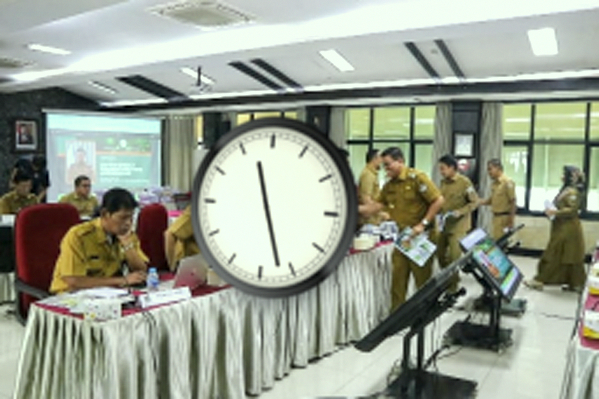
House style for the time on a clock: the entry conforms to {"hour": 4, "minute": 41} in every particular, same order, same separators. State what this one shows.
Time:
{"hour": 11, "minute": 27}
